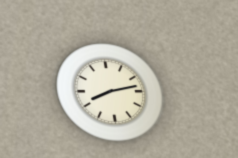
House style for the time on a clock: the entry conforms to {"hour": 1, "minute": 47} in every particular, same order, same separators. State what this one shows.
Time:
{"hour": 8, "minute": 13}
